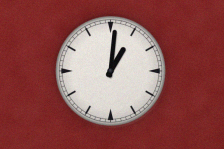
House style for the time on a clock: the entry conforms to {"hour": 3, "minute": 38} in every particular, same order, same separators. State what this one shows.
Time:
{"hour": 1, "minute": 1}
